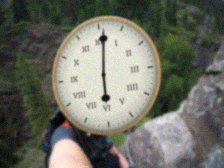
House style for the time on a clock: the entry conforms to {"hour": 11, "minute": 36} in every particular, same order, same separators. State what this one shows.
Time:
{"hour": 6, "minute": 1}
